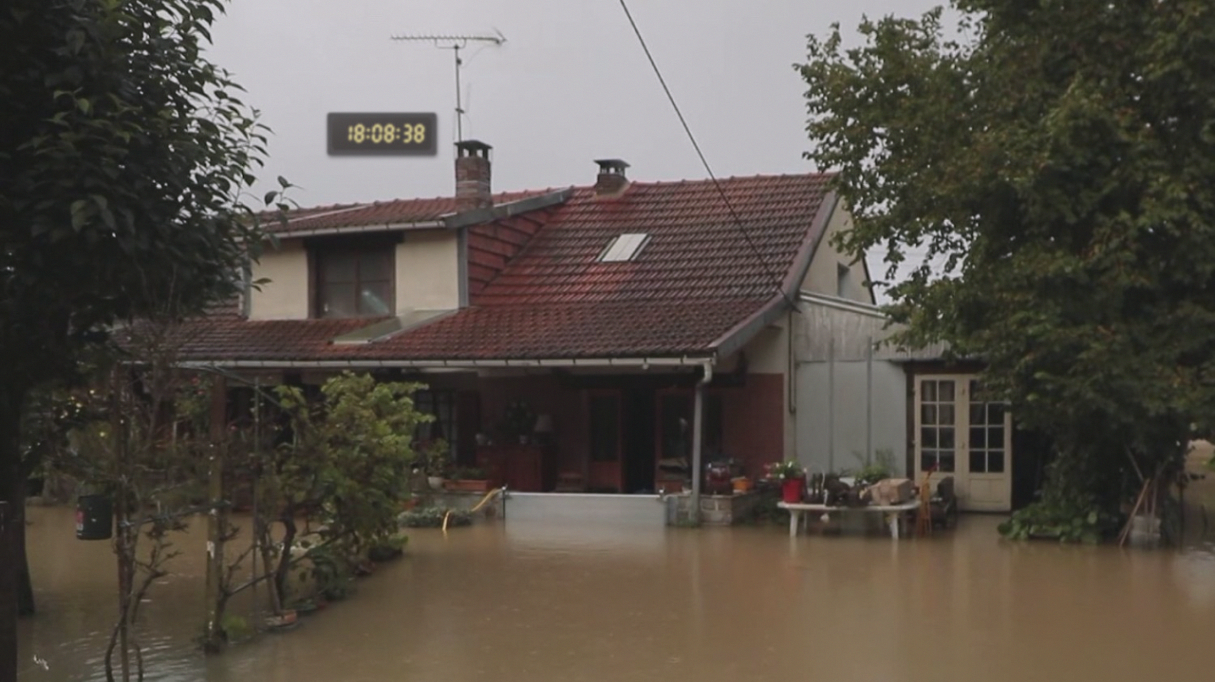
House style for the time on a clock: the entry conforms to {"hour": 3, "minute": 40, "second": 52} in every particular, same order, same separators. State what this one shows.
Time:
{"hour": 18, "minute": 8, "second": 38}
